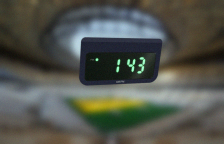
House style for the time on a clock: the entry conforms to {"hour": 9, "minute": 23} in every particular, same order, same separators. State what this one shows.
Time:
{"hour": 1, "minute": 43}
